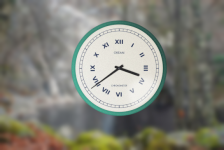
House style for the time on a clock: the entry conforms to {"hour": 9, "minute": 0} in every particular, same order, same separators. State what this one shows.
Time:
{"hour": 3, "minute": 39}
